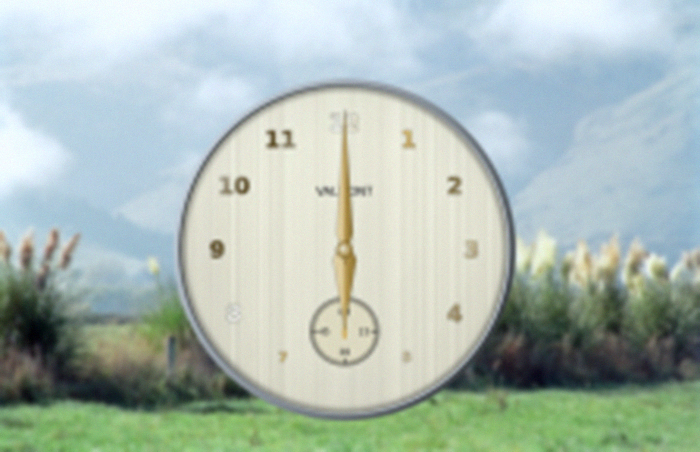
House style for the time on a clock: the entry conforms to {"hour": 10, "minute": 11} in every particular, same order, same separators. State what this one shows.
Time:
{"hour": 6, "minute": 0}
